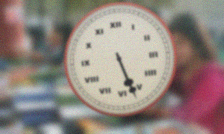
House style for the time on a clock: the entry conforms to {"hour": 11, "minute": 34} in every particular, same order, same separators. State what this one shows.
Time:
{"hour": 5, "minute": 27}
